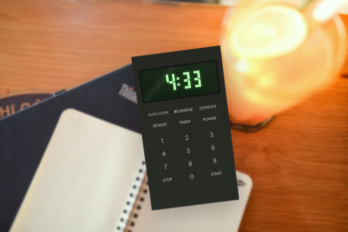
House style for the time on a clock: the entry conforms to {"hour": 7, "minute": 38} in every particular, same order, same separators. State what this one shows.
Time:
{"hour": 4, "minute": 33}
